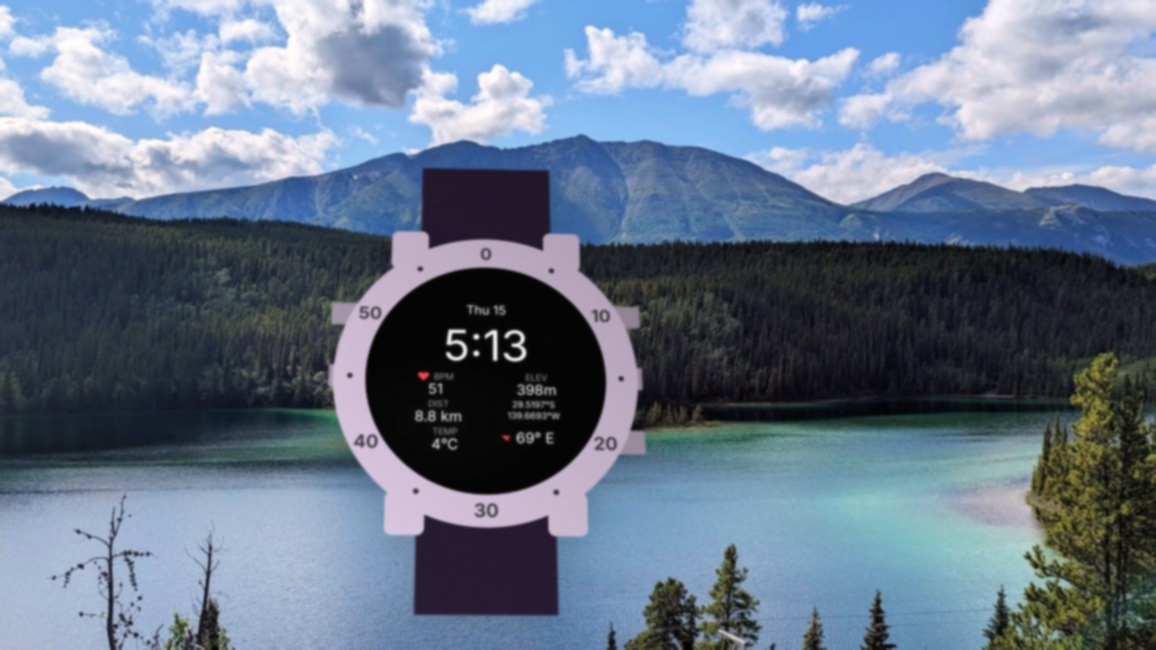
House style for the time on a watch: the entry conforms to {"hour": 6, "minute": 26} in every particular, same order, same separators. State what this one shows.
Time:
{"hour": 5, "minute": 13}
